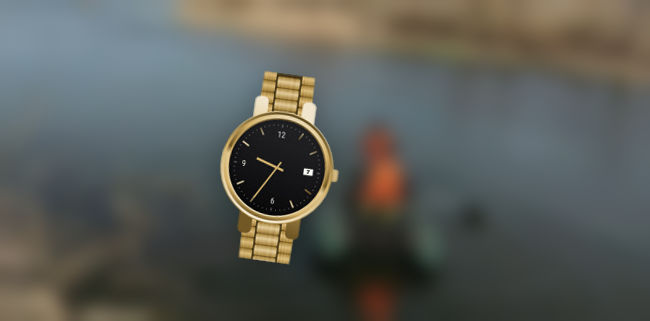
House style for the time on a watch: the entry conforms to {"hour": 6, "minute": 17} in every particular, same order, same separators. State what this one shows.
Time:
{"hour": 9, "minute": 35}
